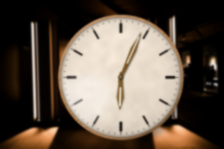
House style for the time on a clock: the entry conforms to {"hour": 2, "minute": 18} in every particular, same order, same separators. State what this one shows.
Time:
{"hour": 6, "minute": 4}
